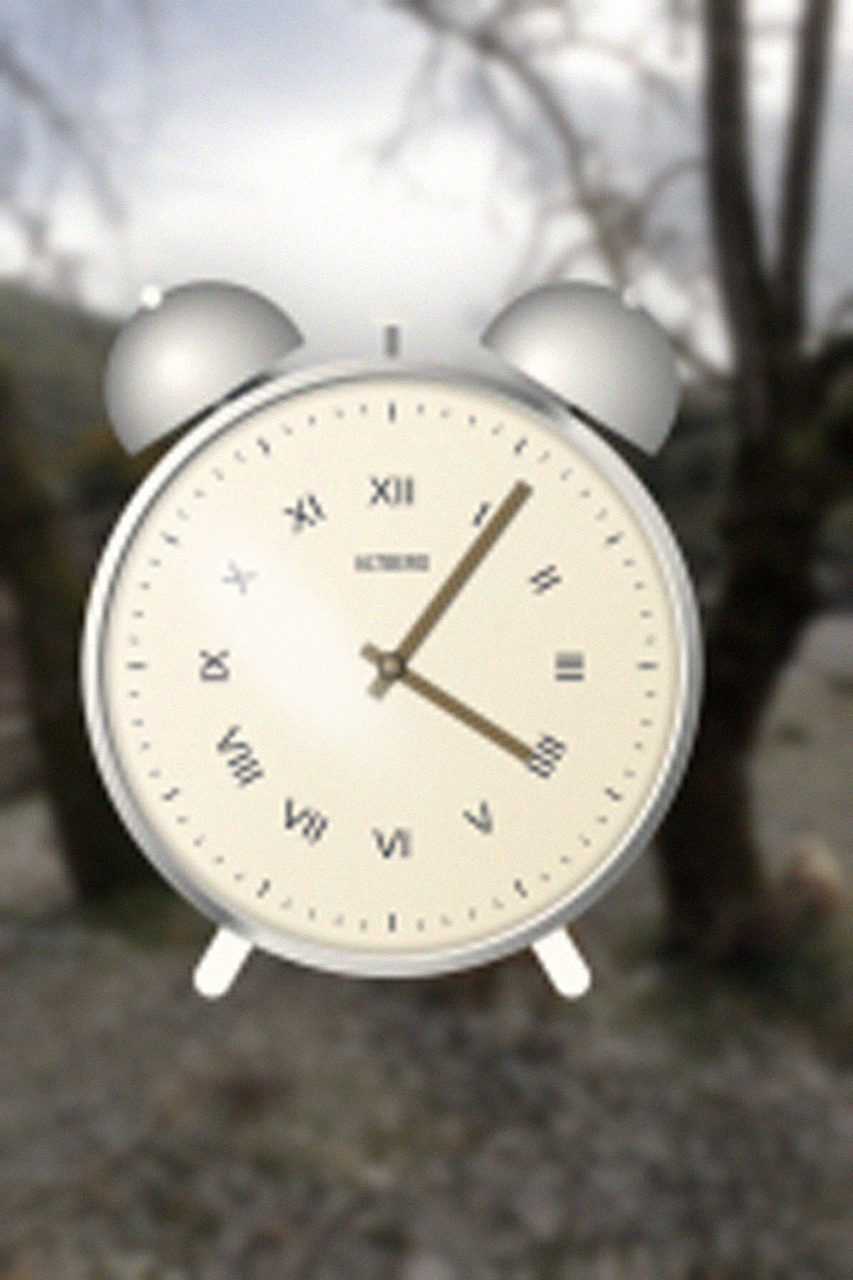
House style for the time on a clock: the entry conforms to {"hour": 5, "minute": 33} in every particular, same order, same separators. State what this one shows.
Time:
{"hour": 4, "minute": 6}
